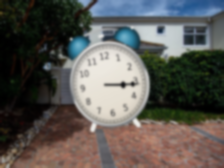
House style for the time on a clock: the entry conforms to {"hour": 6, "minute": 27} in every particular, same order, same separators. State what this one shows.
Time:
{"hour": 3, "minute": 16}
